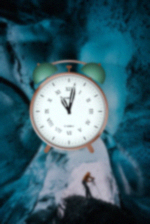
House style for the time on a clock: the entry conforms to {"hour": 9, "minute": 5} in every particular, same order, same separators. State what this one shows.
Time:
{"hour": 11, "minute": 2}
